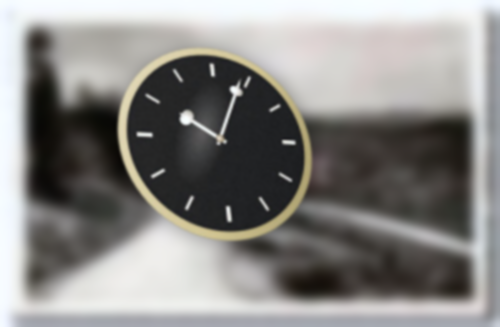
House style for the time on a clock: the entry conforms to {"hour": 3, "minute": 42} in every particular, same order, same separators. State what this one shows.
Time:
{"hour": 10, "minute": 4}
